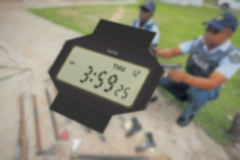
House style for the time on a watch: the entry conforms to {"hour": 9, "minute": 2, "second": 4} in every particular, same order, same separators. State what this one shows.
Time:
{"hour": 3, "minute": 59, "second": 25}
